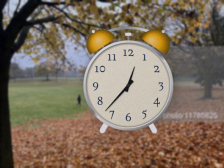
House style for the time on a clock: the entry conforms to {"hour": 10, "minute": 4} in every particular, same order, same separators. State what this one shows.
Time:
{"hour": 12, "minute": 37}
